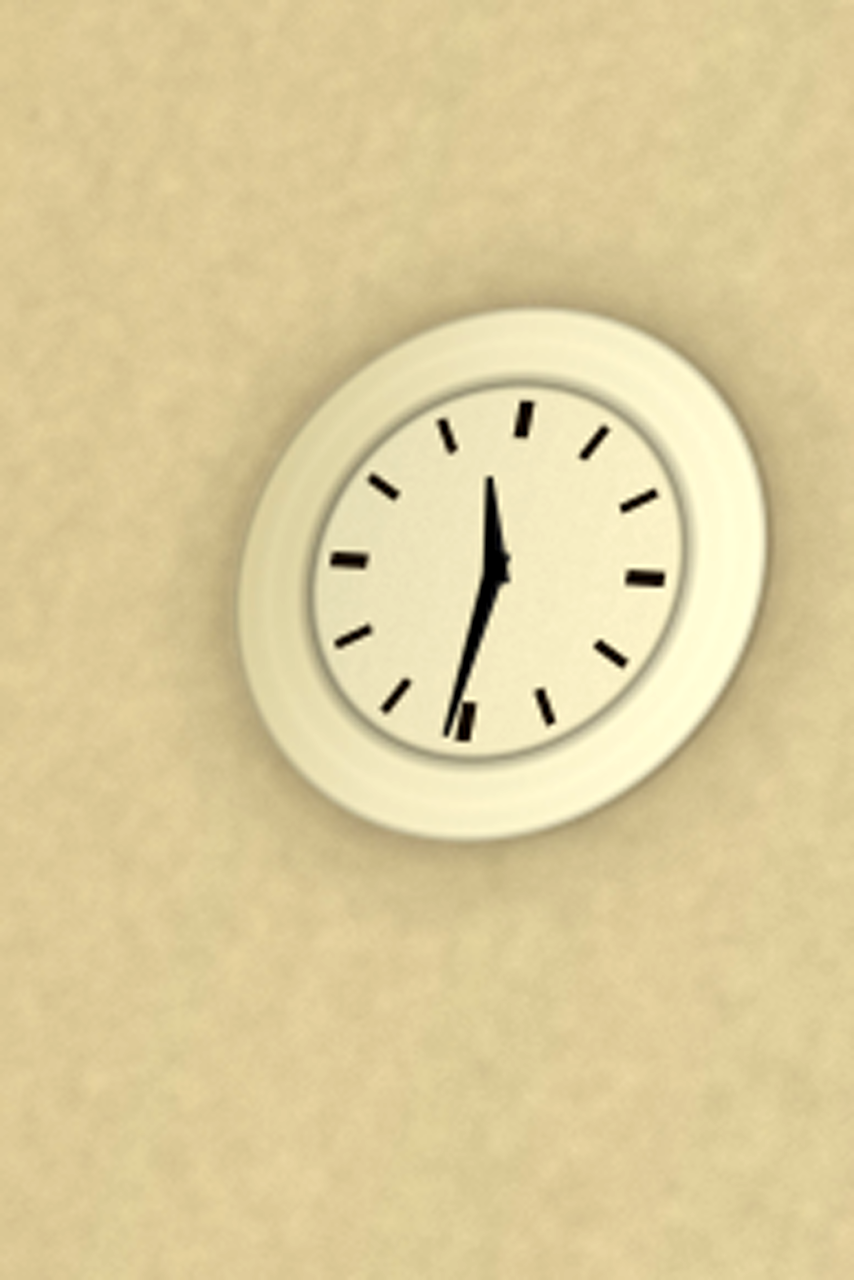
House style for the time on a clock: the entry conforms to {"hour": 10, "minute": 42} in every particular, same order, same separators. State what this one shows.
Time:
{"hour": 11, "minute": 31}
